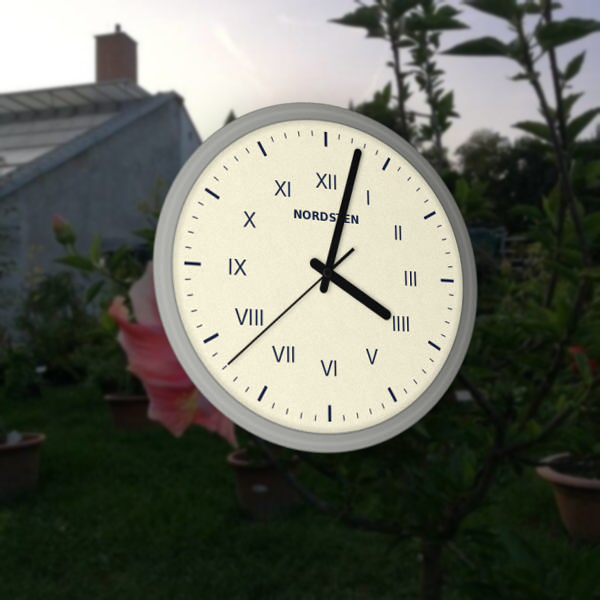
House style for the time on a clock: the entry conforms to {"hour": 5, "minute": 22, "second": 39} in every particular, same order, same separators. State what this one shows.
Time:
{"hour": 4, "minute": 2, "second": 38}
